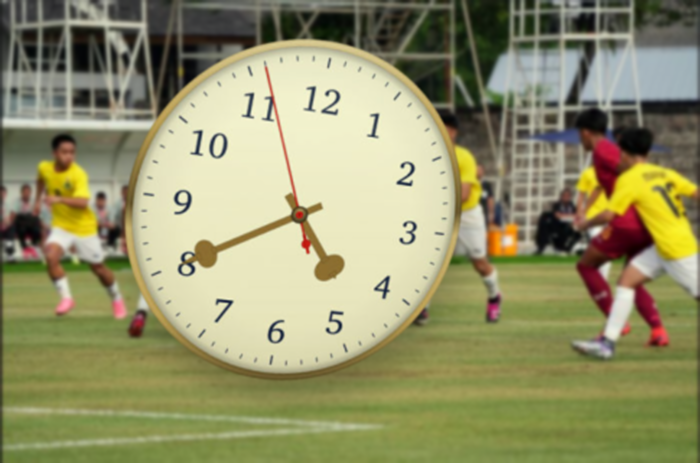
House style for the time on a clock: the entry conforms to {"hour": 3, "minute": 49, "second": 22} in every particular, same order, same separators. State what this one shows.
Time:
{"hour": 4, "minute": 39, "second": 56}
